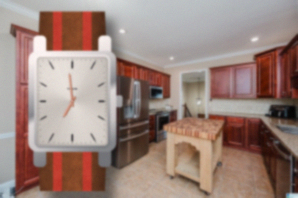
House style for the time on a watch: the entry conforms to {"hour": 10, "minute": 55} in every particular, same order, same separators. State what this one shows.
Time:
{"hour": 6, "minute": 59}
